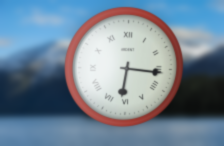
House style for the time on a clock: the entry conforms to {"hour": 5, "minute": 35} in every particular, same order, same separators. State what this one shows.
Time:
{"hour": 6, "minute": 16}
